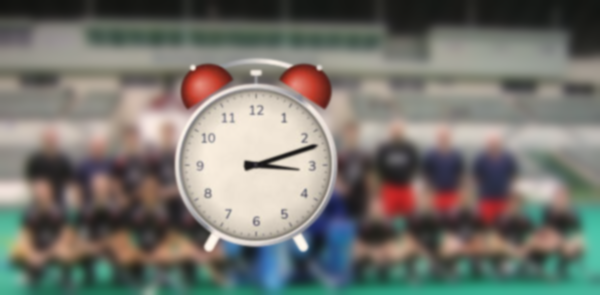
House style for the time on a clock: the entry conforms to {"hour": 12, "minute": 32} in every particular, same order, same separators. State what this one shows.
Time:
{"hour": 3, "minute": 12}
